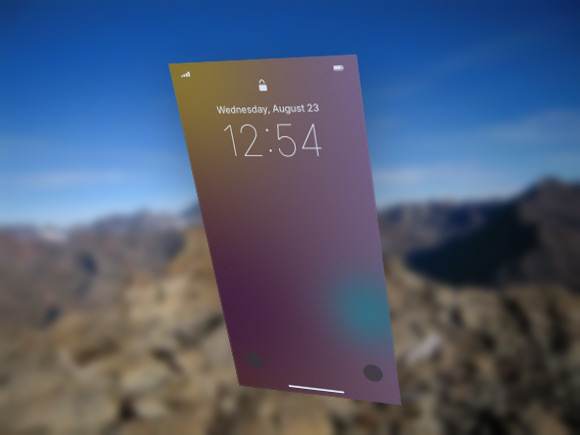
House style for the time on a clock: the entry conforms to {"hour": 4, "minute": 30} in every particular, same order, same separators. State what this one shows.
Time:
{"hour": 12, "minute": 54}
